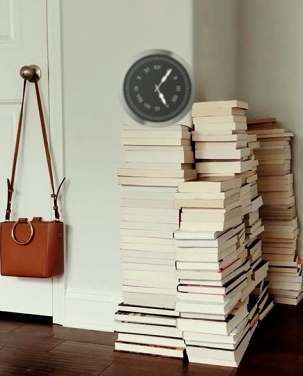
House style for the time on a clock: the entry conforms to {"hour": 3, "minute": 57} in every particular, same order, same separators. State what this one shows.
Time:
{"hour": 5, "minute": 6}
